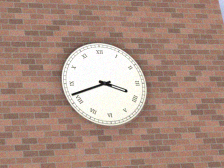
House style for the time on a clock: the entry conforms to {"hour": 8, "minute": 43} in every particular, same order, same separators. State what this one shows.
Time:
{"hour": 3, "minute": 42}
